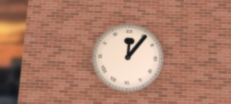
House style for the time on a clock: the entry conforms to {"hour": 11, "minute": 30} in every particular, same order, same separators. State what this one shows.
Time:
{"hour": 12, "minute": 6}
